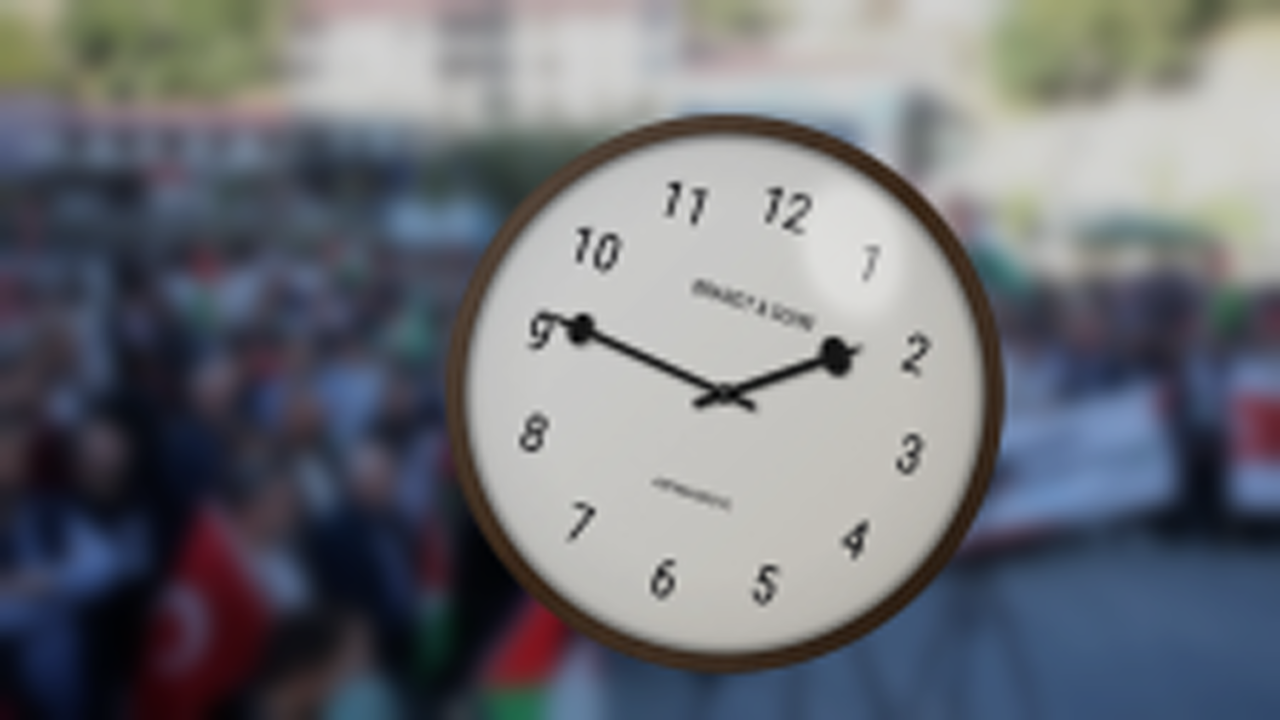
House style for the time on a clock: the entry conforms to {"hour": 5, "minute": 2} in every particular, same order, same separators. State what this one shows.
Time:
{"hour": 1, "minute": 46}
